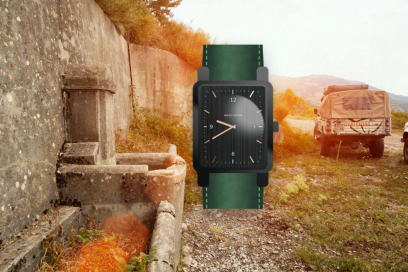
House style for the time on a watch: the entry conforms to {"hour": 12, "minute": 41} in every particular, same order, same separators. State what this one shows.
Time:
{"hour": 9, "minute": 40}
